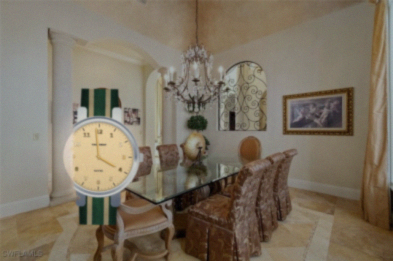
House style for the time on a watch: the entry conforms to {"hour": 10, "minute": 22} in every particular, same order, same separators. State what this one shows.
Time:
{"hour": 3, "minute": 59}
